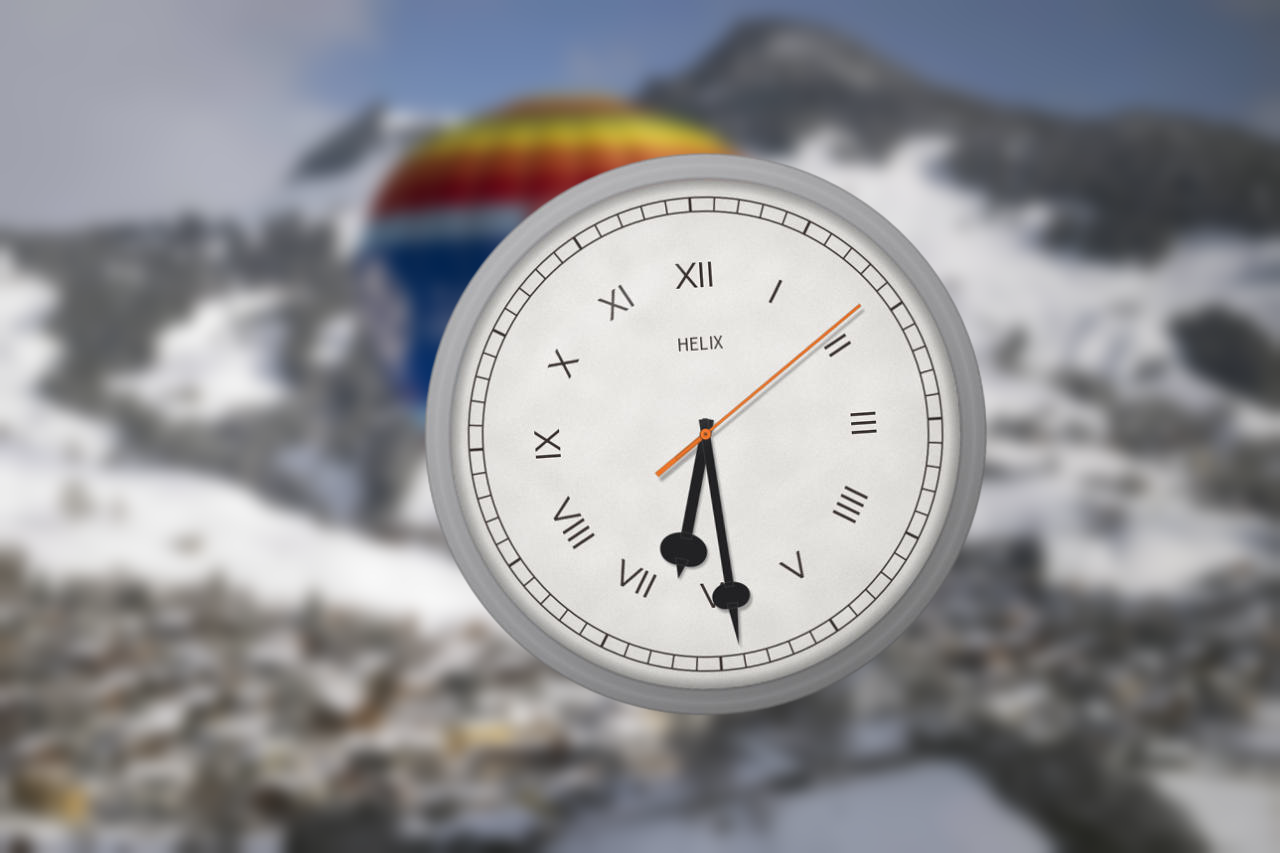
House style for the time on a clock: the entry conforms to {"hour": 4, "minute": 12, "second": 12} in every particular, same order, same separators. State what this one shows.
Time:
{"hour": 6, "minute": 29, "second": 9}
